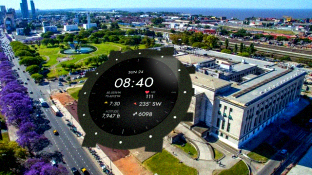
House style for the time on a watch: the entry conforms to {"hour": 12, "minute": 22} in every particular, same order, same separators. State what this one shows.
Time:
{"hour": 8, "minute": 40}
